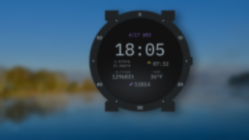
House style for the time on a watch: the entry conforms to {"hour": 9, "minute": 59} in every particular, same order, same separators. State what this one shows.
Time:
{"hour": 18, "minute": 5}
